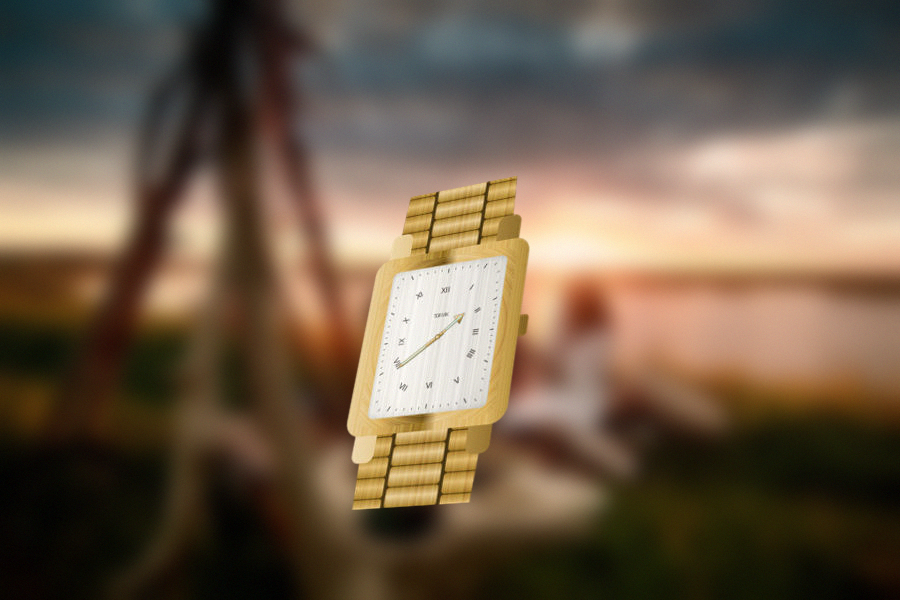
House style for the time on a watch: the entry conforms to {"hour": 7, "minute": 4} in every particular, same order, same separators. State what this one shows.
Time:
{"hour": 1, "minute": 39}
